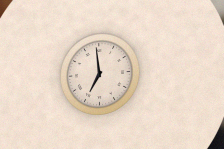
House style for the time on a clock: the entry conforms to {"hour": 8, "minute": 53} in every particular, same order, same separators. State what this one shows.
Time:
{"hour": 6, "minute": 59}
